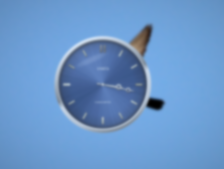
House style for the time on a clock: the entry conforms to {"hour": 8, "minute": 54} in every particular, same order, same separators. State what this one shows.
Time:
{"hour": 3, "minute": 17}
